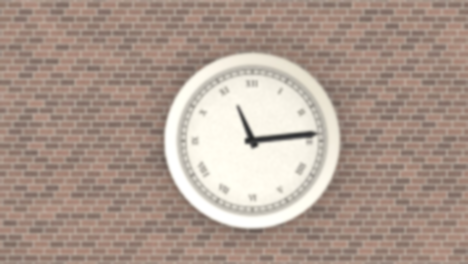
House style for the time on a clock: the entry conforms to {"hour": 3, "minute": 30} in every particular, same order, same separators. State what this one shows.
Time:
{"hour": 11, "minute": 14}
